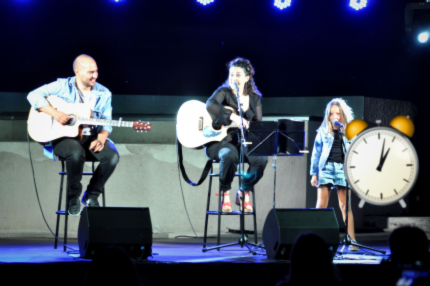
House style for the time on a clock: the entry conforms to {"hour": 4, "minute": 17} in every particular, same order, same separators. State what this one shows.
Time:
{"hour": 1, "minute": 2}
